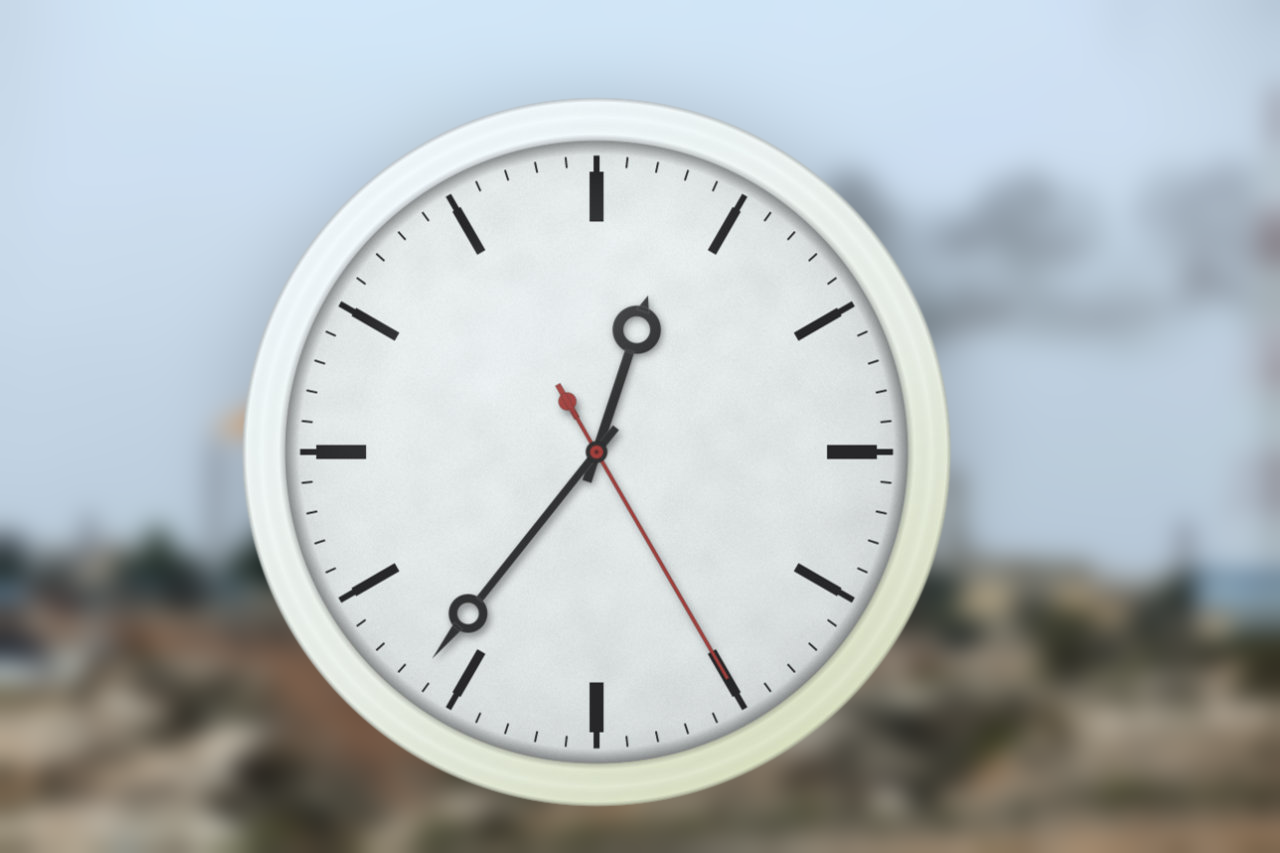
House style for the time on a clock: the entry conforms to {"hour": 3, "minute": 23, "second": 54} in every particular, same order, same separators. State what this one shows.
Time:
{"hour": 12, "minute": 36, "second": 25}
